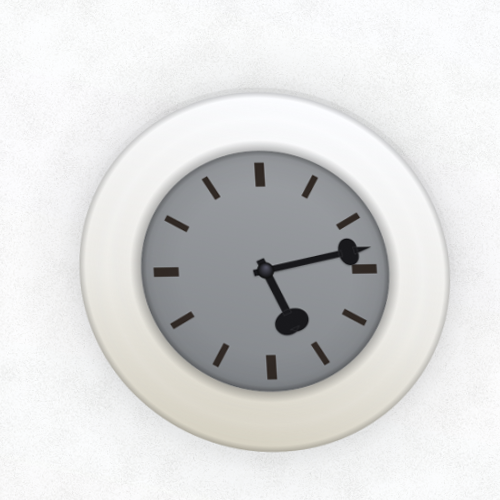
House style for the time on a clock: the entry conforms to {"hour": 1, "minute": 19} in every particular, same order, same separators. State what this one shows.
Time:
{"hour": 5, "minute": 13}
